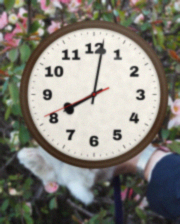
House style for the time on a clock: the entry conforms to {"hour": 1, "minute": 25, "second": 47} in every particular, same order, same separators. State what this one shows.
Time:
{"hour": 8, "minute": 1, "second": 41}
